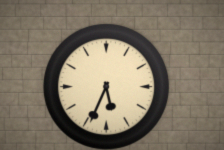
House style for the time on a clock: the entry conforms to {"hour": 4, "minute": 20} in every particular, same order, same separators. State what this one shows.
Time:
{"hour": 5, "minute": 34}
